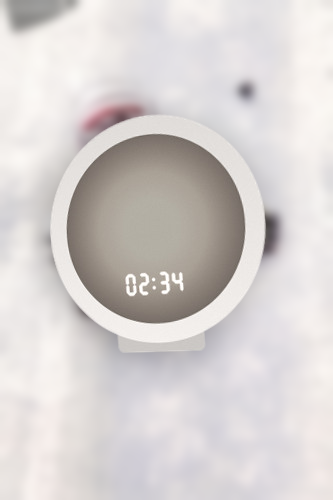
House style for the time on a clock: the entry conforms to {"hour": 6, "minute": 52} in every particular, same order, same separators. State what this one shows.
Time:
{"hour": 2, "minute": 34}
